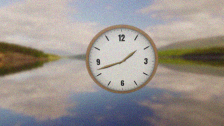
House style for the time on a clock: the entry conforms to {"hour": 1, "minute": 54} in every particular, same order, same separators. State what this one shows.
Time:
{"hour": 1, "minute": 42}
